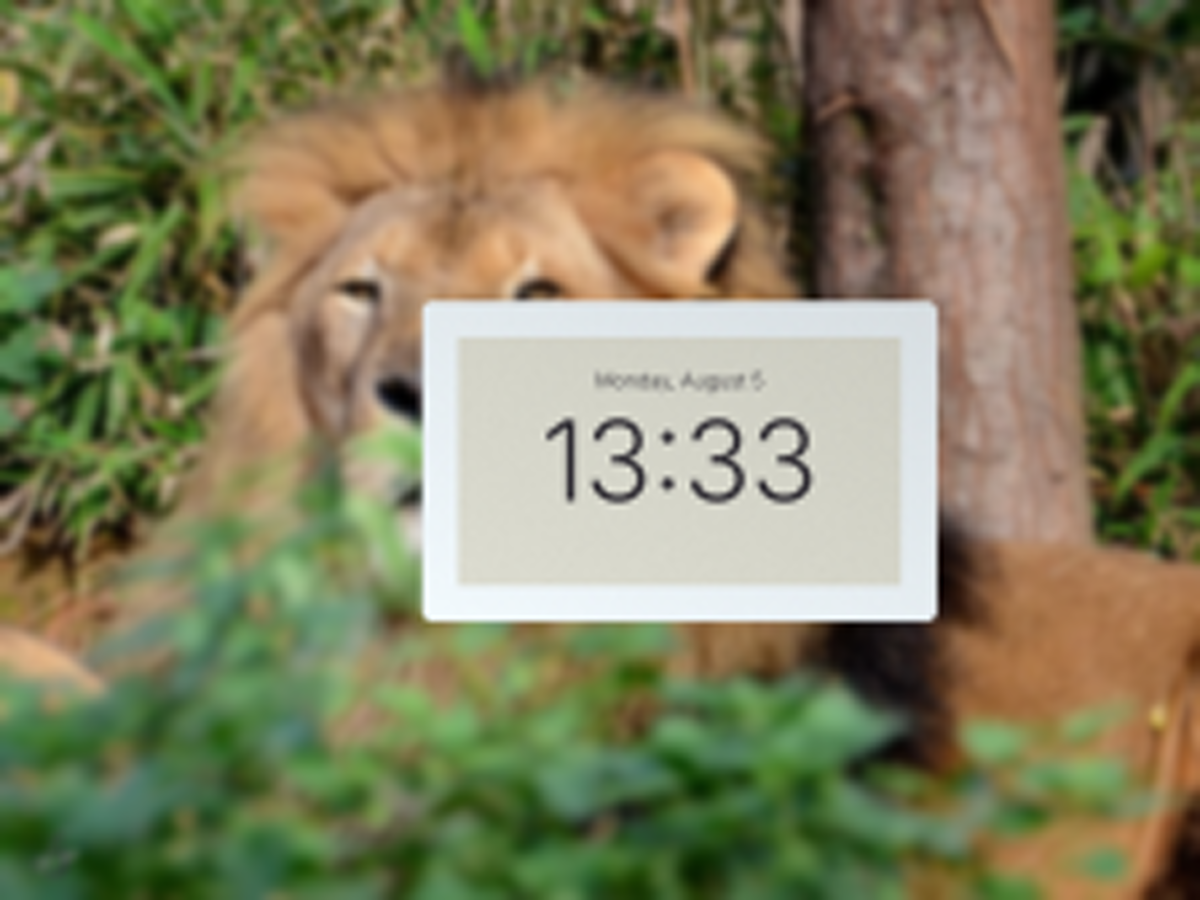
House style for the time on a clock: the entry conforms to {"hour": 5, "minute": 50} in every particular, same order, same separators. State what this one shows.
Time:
{"hour": 13, "minute": 33}
